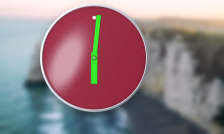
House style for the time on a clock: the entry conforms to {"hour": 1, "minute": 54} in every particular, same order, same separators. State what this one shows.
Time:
{"hour": 6, "minute": 1}
